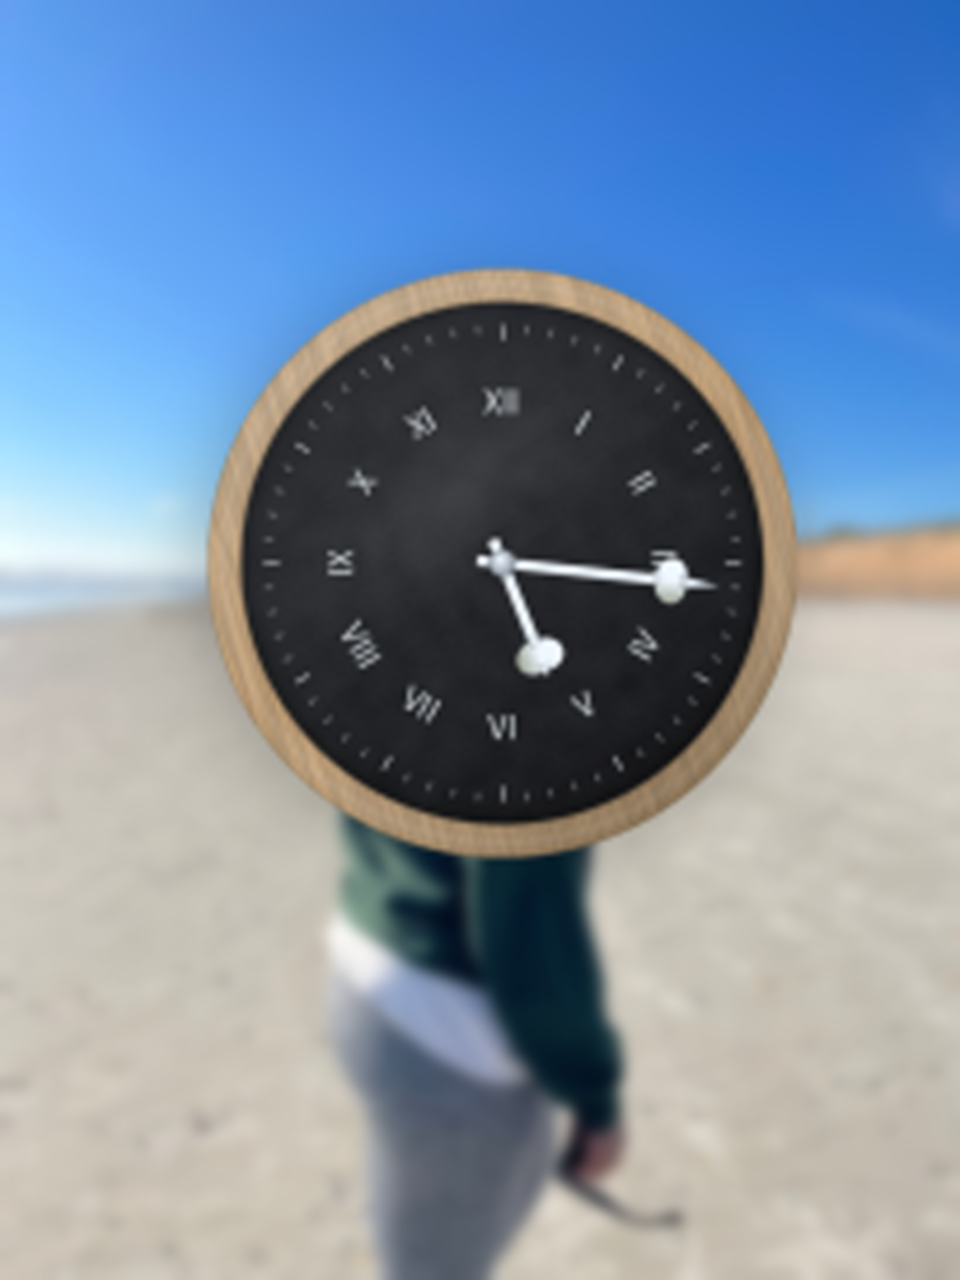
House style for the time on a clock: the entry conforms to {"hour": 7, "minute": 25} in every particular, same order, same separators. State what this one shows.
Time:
{"hour": 5, "minute": 16}
